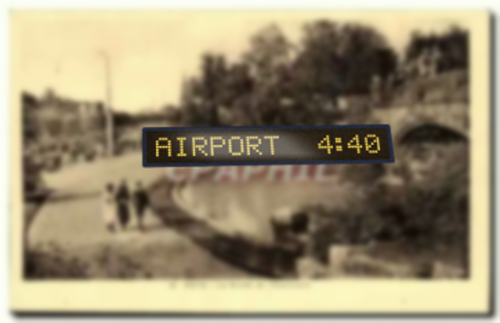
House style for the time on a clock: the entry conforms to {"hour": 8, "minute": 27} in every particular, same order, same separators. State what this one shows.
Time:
{"hour": 4, "minute": 40}
